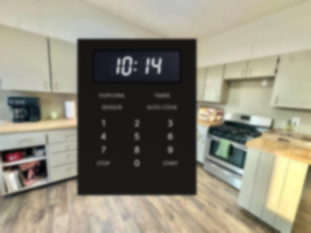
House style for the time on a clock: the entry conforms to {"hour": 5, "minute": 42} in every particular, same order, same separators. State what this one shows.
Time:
{"hour": 10, "minute": 14}
